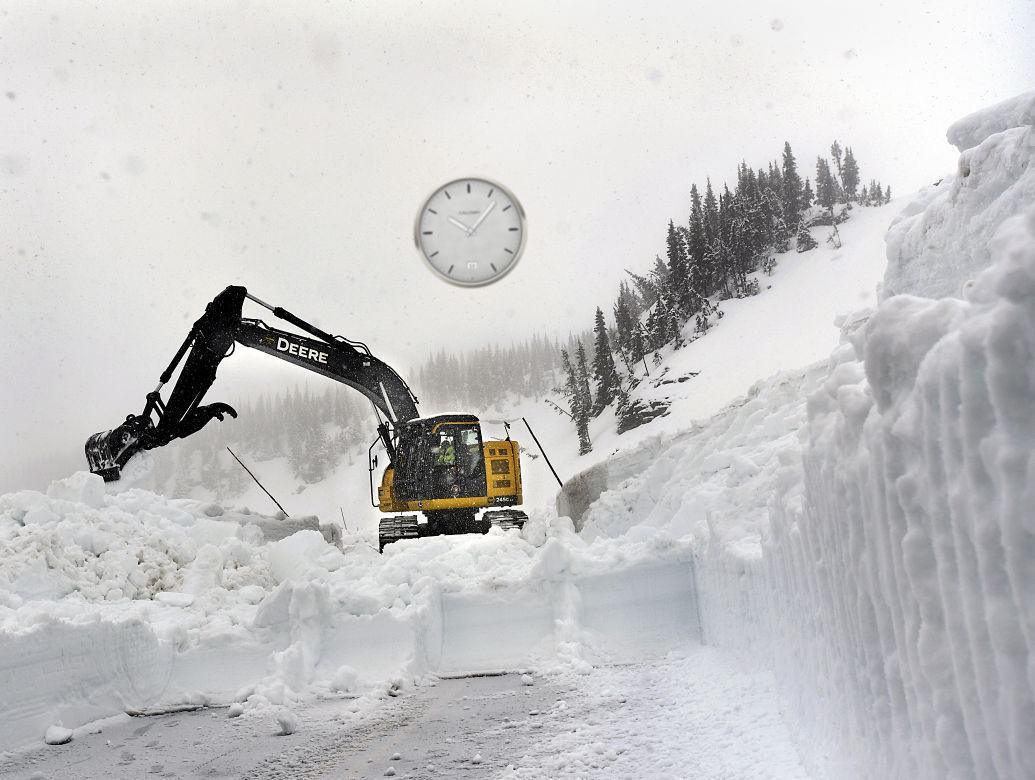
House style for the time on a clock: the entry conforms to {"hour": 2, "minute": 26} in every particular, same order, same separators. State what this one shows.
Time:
{"hour": 10, "minute": 7}
